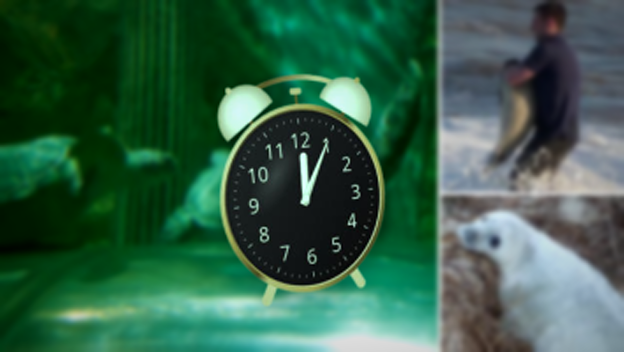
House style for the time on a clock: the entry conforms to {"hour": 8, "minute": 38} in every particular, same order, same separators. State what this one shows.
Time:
{"hour": 12, "minute": 5}
